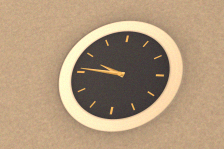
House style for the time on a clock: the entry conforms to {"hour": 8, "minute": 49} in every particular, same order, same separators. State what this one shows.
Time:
{"hour": 9, "minute": 46}
